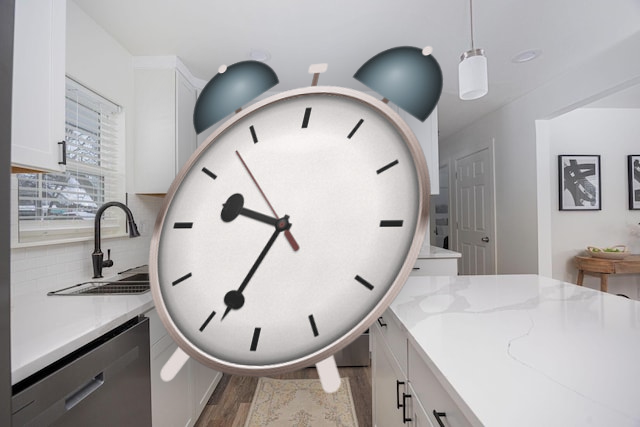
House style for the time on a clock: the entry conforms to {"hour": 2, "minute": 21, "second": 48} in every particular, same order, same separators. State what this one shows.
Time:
{"hour": 9, "minute": 33, "second": 53}
